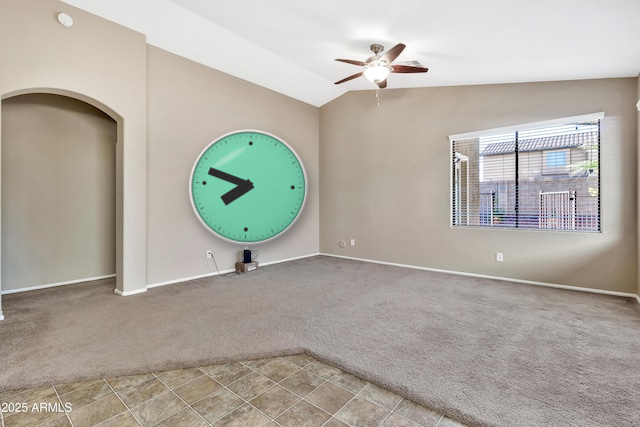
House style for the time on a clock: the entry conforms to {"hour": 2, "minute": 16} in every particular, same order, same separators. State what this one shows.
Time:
{"hour": 7, "minute": 48}
